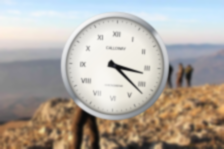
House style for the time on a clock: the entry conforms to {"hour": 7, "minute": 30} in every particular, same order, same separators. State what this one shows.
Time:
{"hour": 3, "minute": 22}
